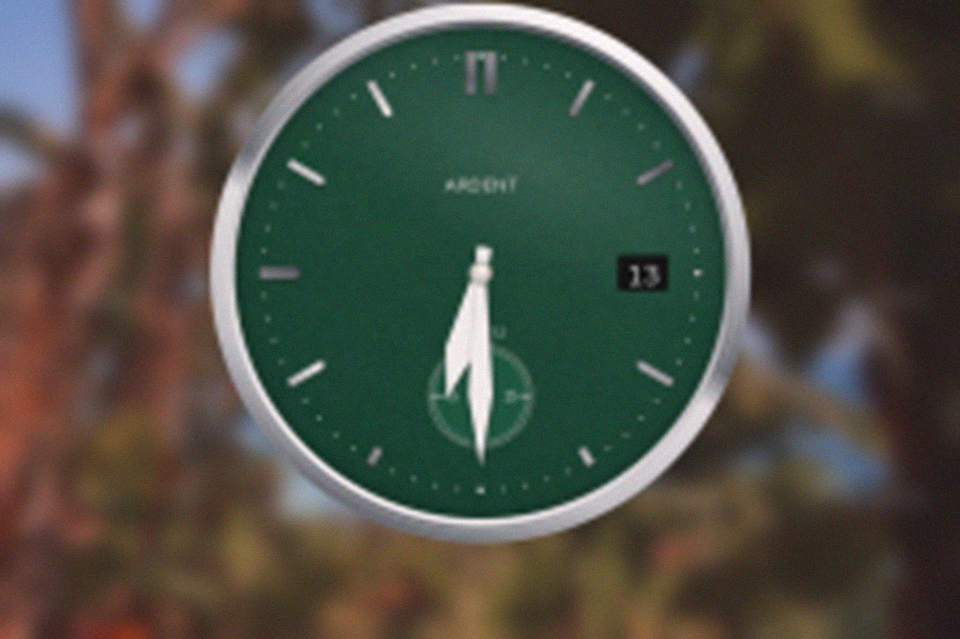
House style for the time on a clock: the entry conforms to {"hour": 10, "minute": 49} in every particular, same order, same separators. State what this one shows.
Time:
{"hour": 6, "minute": 30}
